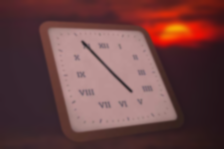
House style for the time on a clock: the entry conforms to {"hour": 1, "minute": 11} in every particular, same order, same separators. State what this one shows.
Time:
{"hour": 4, "minute": 55}
